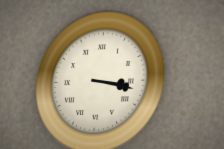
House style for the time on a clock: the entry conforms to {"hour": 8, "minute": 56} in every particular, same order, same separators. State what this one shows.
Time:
{"hour": 3, "minute": 17}
